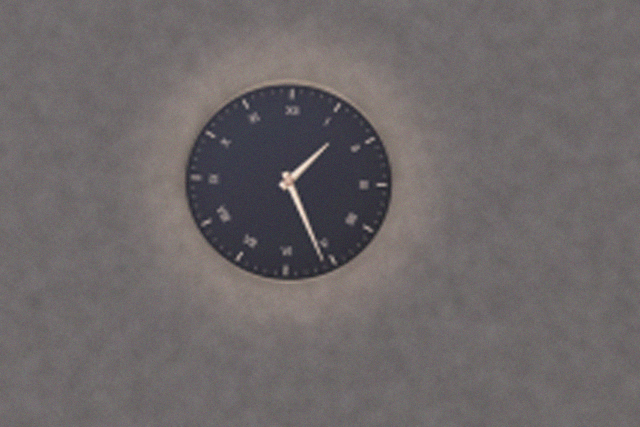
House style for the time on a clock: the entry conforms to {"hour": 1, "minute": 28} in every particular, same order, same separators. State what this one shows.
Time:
{"hour": 1, "minute": 26}
